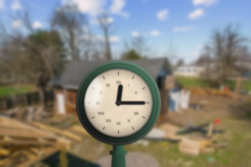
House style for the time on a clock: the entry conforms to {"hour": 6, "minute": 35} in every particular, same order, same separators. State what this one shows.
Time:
{"hour": 12, "minute": 15}
